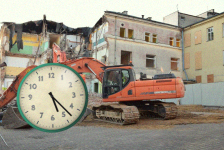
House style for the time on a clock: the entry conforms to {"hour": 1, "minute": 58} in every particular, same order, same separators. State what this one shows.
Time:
{"hour": 5, "minute": 23}
